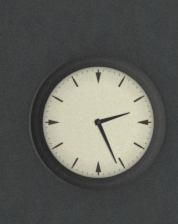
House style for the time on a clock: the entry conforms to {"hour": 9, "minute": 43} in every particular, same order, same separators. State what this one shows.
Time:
{"hour": 2, "minute": 26}
